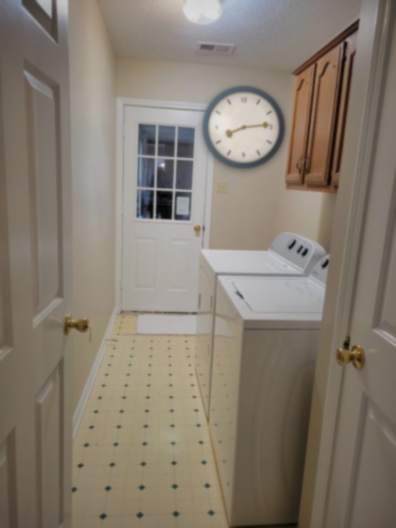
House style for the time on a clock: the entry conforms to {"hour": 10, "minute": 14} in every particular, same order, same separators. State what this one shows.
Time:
{"hour": 8, "minute": 14}
